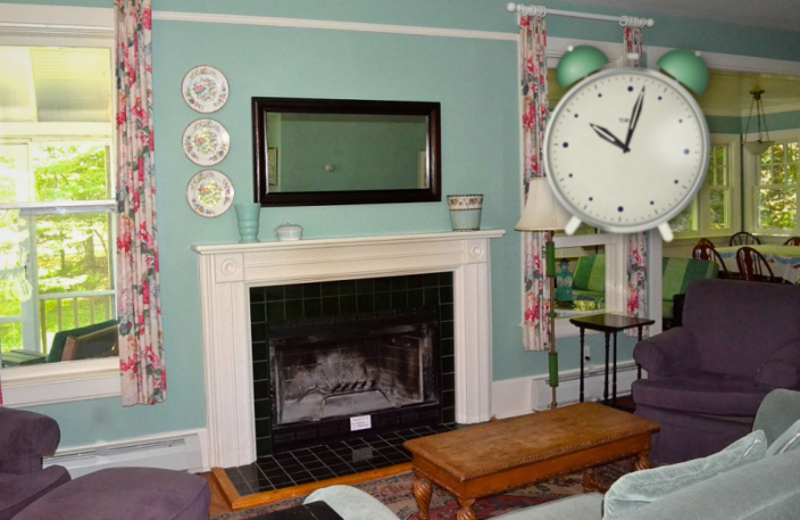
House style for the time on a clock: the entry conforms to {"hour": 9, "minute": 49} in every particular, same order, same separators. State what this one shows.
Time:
{"hour": 10, "minute": 2}
